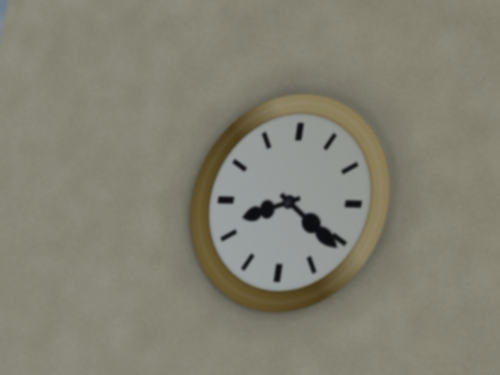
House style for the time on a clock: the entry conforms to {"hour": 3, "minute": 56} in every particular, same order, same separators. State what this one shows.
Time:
{"hour": 8, "minute": 21}
